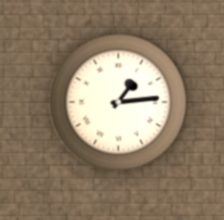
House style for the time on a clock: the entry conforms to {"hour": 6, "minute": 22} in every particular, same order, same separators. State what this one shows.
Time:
{"hour": 1, "minute": 14}
